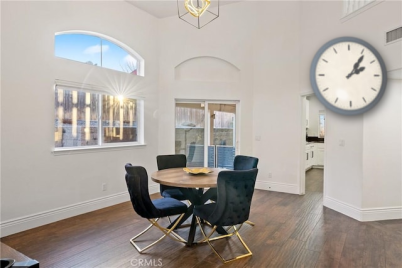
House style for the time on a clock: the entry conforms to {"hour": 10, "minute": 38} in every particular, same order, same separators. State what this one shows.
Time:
{"hour": 2, "minute": 6}
